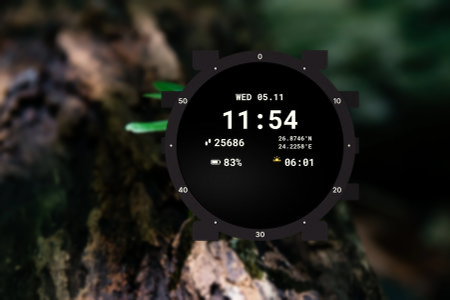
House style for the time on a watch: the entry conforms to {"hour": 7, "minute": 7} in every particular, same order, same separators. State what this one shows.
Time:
{"hour": 11, "minute": 54}
